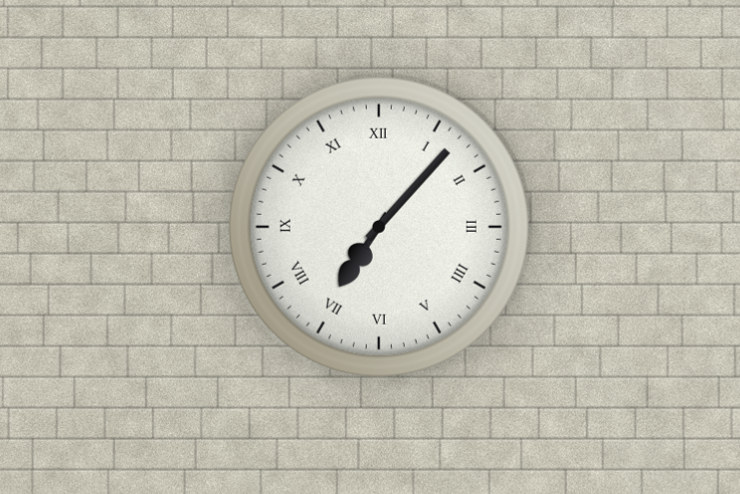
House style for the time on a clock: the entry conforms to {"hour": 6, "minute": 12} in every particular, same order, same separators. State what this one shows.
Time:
{"hour": 7, "minute": 7}
